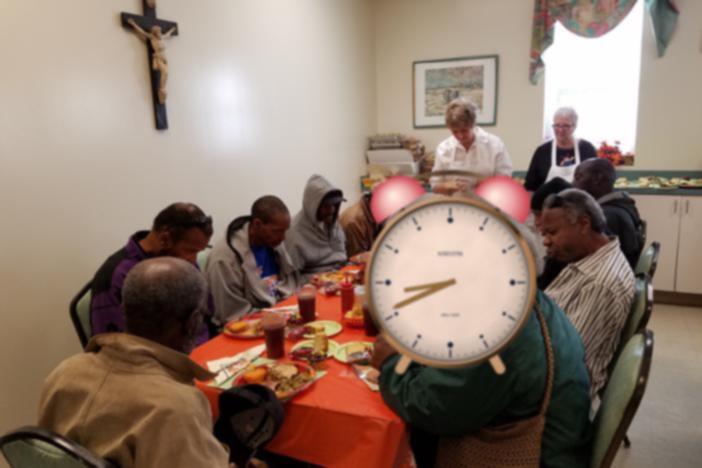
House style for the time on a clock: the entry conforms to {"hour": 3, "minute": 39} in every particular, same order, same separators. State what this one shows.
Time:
{"hour": 8, "minute": 41}
